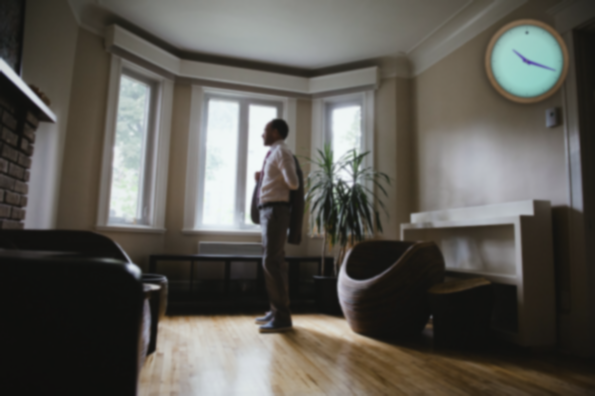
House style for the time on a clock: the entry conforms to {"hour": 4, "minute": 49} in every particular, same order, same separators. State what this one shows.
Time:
{"hour": 10, "minute": 18}
